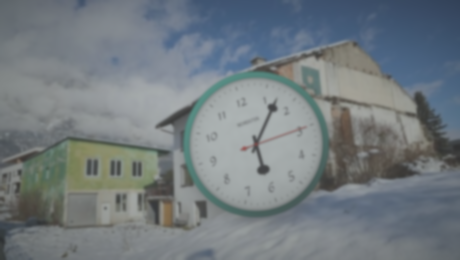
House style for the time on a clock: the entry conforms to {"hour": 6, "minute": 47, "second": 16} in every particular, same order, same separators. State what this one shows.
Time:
{"hour": 6, "minute": 7, "second": 15}
